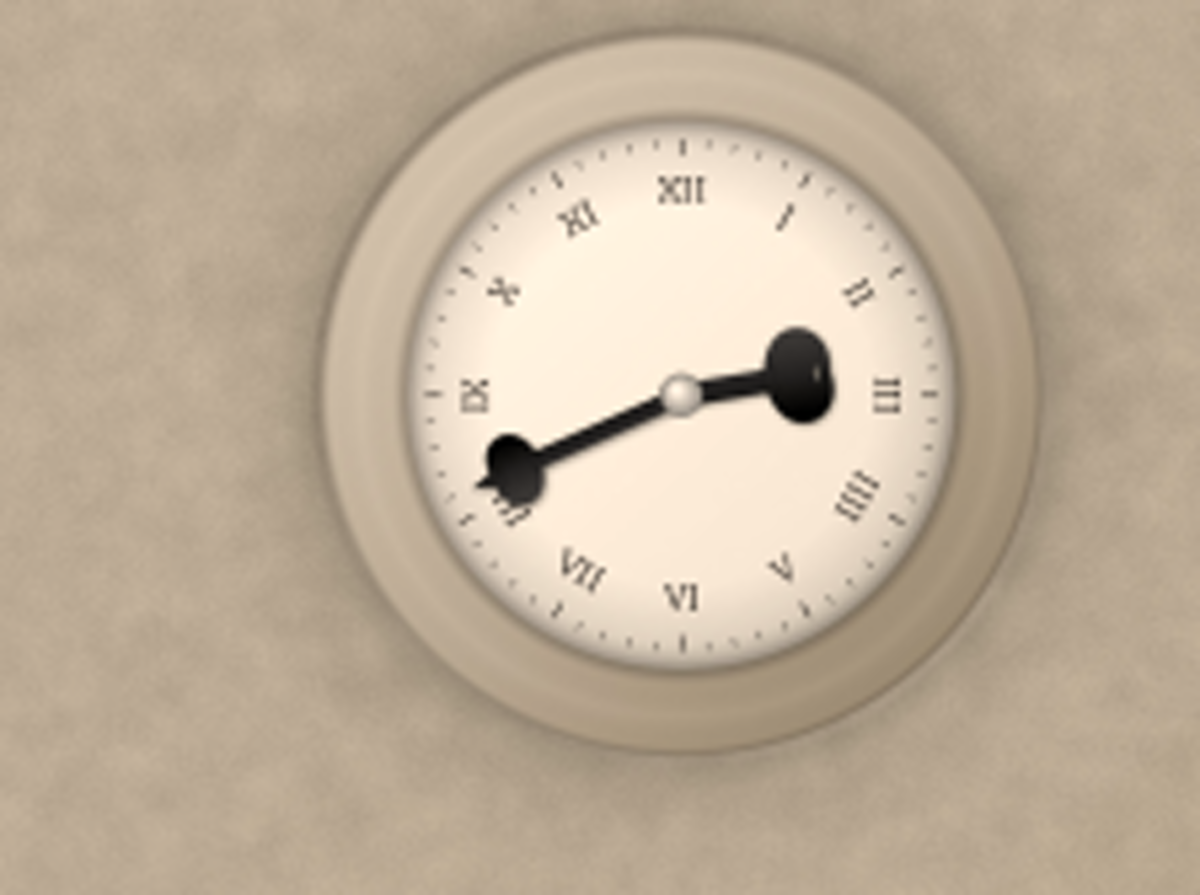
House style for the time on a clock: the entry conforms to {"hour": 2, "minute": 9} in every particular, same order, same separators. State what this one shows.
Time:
{"hour": 2, "minute": 41}
